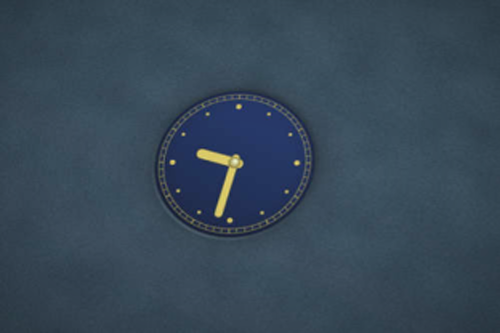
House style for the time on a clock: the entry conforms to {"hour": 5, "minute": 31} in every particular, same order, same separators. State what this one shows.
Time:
{"hour": 9, "minute": 32}
